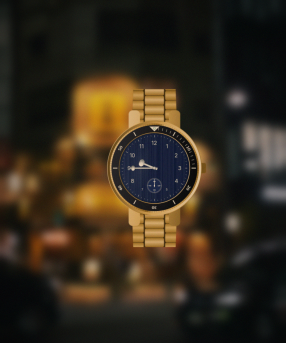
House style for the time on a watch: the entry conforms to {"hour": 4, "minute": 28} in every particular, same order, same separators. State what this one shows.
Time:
{"hour": 9, "minute": 45}
